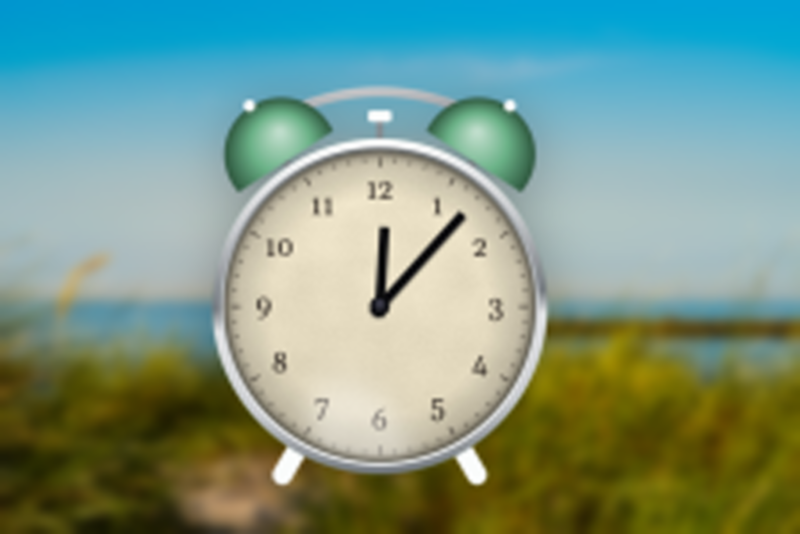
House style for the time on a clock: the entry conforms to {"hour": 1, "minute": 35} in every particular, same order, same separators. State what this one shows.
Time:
{"hour": 12, "minute": 7}
